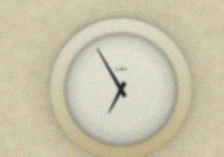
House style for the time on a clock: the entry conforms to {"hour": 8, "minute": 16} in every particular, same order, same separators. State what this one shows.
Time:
{"hour": 6, "minute": 55}
